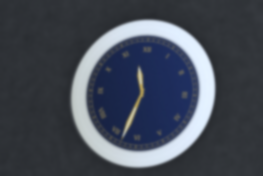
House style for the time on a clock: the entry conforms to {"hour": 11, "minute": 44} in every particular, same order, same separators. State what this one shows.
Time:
{"hour": 11, "minute": 33}
